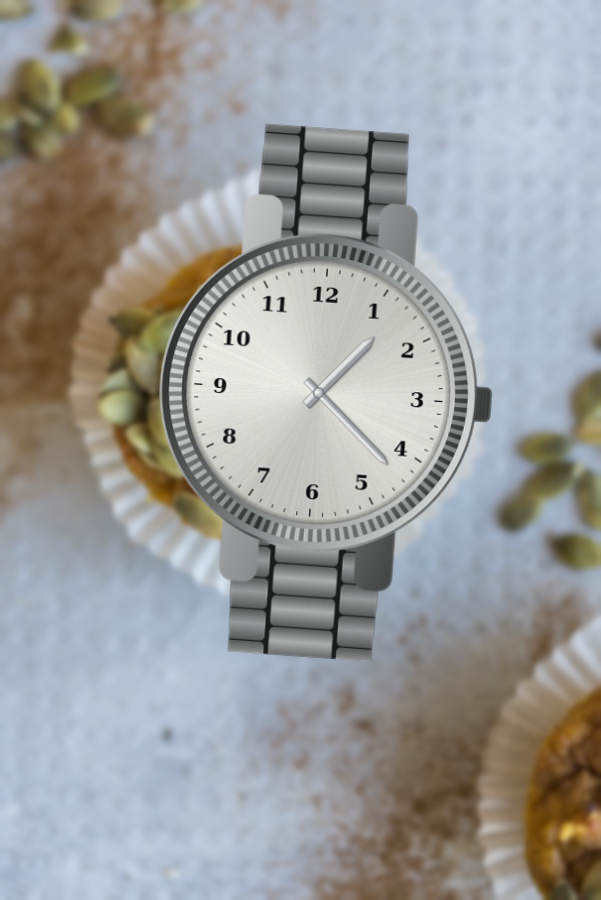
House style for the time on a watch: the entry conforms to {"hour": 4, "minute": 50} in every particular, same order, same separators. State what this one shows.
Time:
{"hour": 1, "minute": 22}
